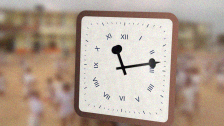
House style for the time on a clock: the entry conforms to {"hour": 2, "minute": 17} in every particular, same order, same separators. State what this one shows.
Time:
{"hour": 11, "minute": 13}
